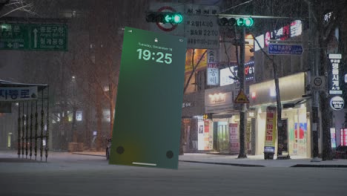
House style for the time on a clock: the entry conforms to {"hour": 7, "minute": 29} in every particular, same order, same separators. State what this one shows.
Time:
{"hour": 19, "minute": 25}
